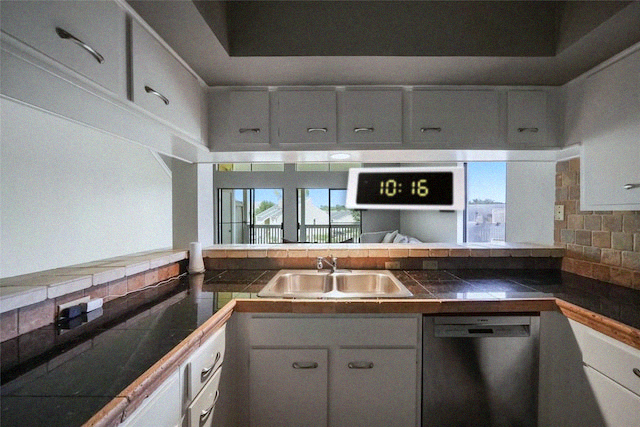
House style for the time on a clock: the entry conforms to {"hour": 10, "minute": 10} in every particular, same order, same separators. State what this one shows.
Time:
{"hour": 10, "minute": 16}
